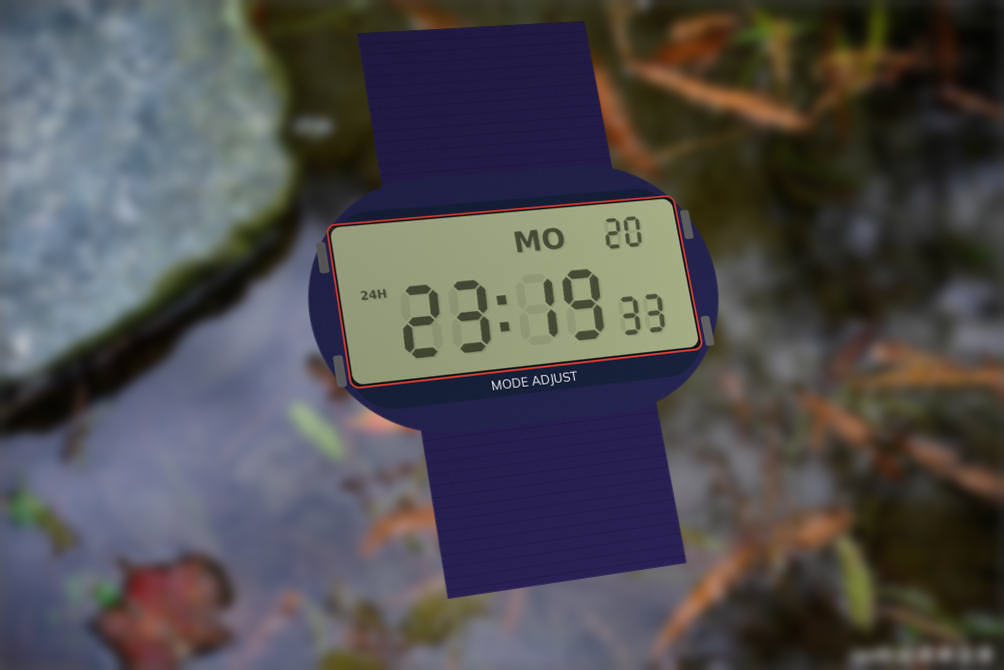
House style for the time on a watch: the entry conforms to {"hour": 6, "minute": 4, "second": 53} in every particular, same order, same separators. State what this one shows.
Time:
{"hour": 23, "minute": 19, "second": 33}
